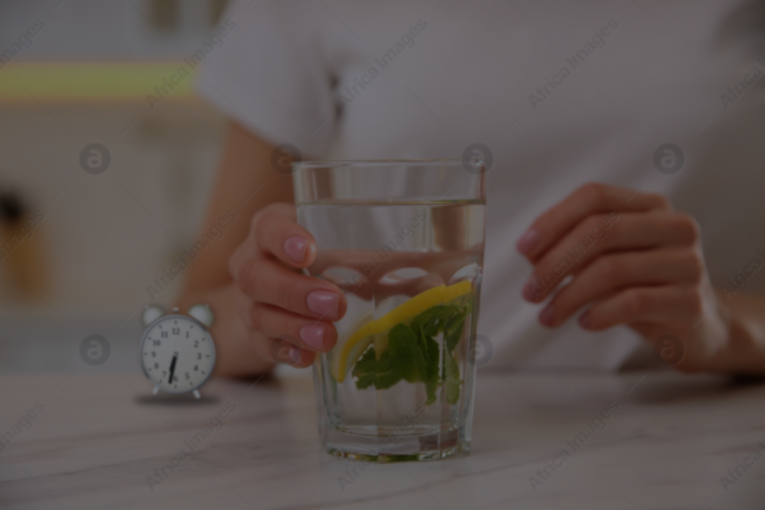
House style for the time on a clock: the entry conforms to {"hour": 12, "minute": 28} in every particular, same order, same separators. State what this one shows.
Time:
{"hour": 6, "minute": 32}
